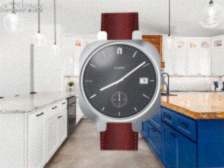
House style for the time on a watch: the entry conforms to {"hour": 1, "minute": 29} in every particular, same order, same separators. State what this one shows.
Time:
{"hour": 8, "minute": 9}
